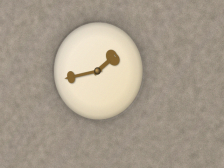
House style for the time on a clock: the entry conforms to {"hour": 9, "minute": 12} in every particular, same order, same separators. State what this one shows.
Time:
{"hour": 1, "minute": 43}
